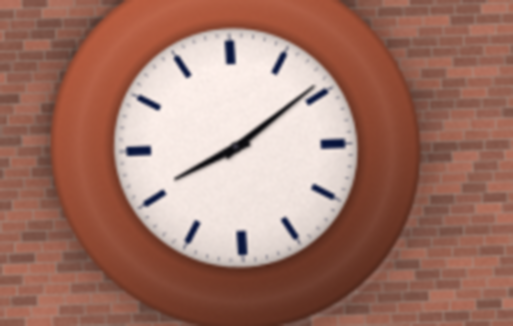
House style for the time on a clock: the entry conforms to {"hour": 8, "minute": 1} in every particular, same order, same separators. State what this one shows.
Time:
{"hour": 8, "minute": 9}
